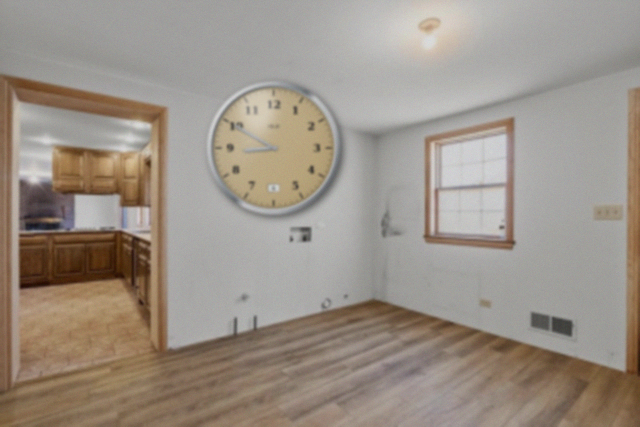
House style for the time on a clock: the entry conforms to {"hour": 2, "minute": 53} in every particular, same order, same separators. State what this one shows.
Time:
{"hour": 8, "minute": 50}
